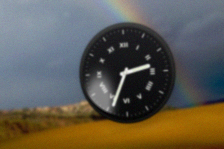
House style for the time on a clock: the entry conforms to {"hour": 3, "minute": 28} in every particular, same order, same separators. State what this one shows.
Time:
{"hour": 2, "minute": 34}
